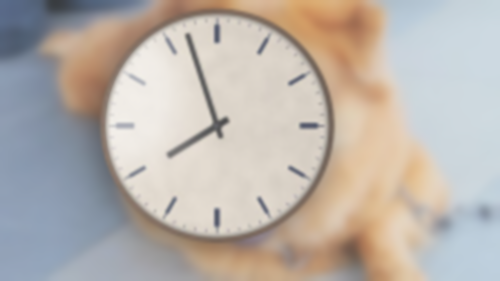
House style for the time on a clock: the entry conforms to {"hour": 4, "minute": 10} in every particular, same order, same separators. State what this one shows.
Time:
{"hour": 7, "minute": 57}
